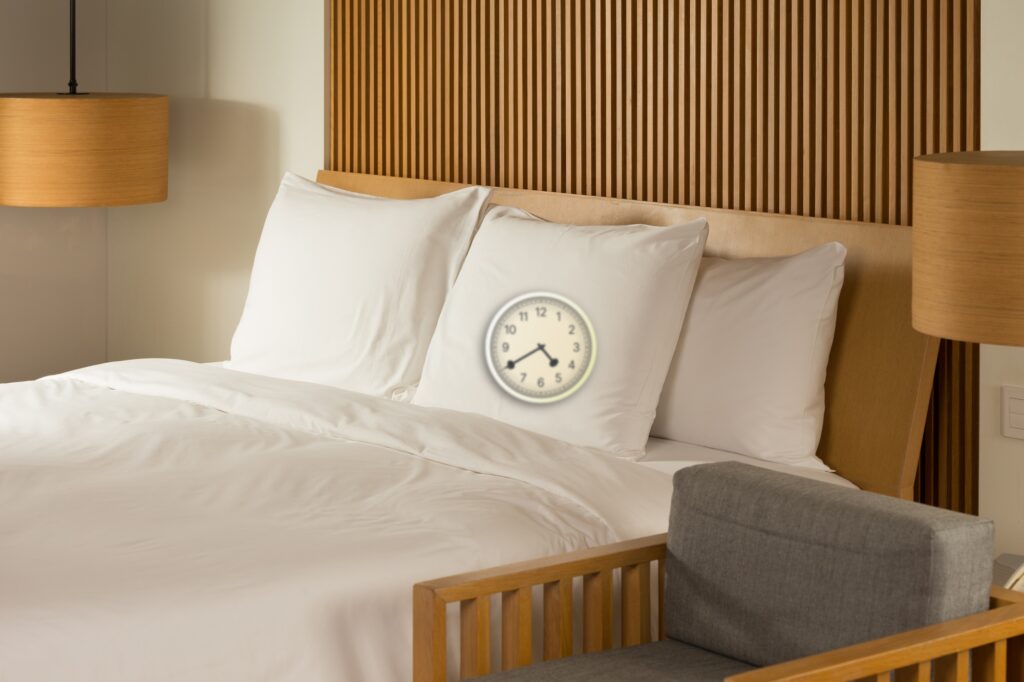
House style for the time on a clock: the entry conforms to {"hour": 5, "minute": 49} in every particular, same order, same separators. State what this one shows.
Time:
{"hour": 4, "minute": 40}
